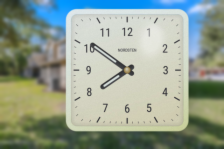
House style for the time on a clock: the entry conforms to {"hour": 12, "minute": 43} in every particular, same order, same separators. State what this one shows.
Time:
{"hour": 7, "minute": 51}
